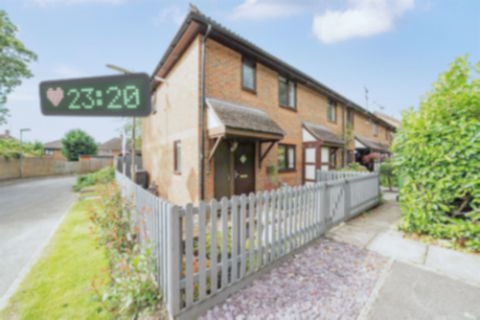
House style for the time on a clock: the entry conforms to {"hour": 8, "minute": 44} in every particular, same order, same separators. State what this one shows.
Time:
{"hour": 23, "minute": 20}
